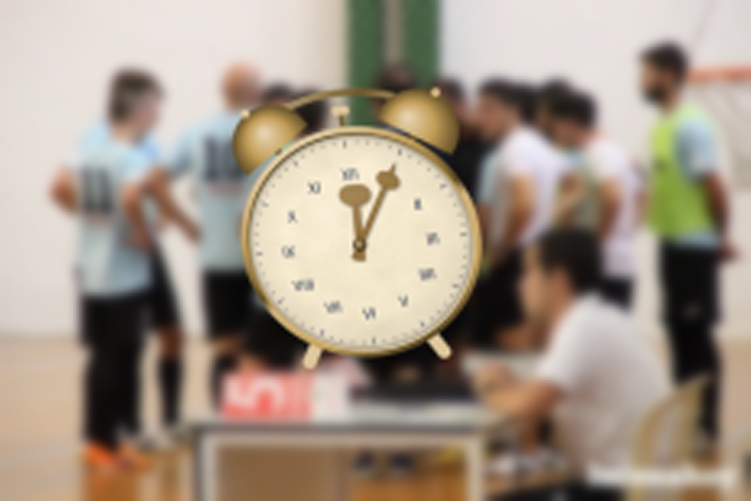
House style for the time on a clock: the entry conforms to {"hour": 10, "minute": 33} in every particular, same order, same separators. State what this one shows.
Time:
{"hour": 12, "minute": 5}
